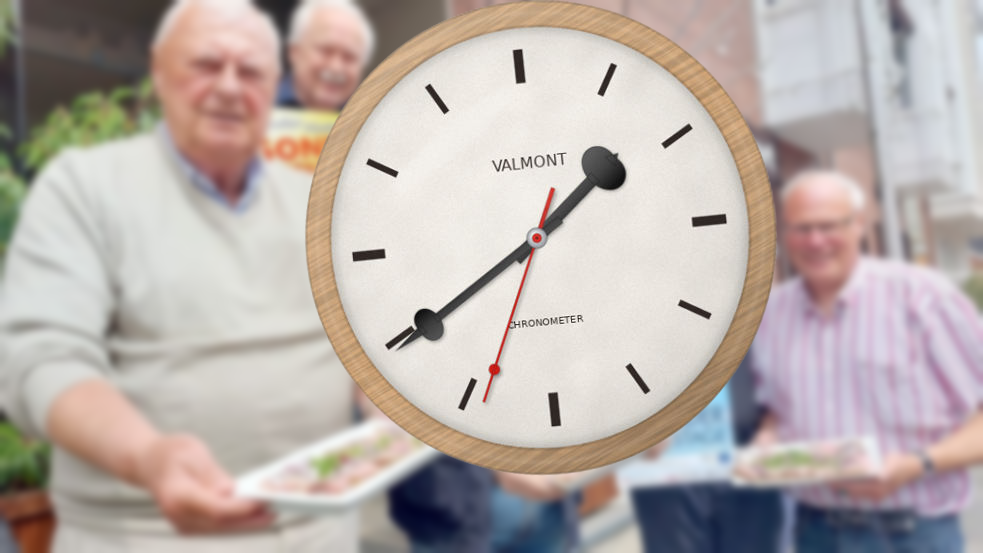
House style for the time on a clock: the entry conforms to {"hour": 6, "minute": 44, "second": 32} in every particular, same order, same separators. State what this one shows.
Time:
{"hour": 1, "minute": 39, "second": 34}
